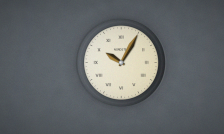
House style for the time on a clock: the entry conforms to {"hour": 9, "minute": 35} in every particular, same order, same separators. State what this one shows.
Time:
{"hour": 10, "minute": 5}
